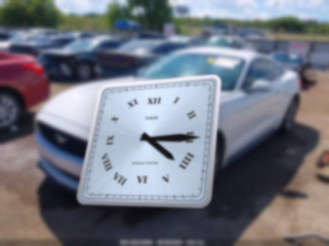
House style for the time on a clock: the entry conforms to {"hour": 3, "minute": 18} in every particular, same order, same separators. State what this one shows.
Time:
{"hour": 4, "minute": 15}
